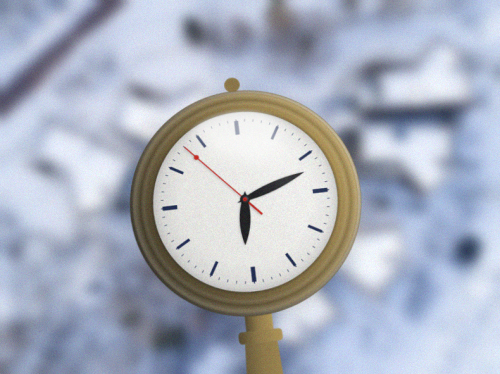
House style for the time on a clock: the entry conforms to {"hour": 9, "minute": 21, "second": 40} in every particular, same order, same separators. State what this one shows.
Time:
{"hour": 6, "minute": 11, "second": 53}
